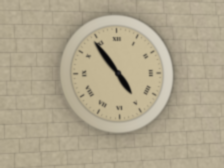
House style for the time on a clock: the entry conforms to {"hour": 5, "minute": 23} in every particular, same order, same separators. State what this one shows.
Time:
{"hour": 4, "minute": 54}
